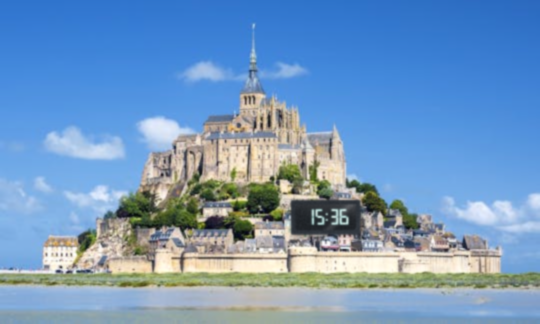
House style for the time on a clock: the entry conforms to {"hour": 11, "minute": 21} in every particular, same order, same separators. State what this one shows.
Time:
{"hour": 15, "minute": 36}
